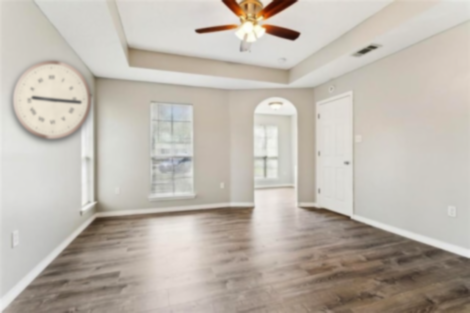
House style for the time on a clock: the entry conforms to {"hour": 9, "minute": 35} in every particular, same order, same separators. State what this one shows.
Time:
{"hour": 9, "minute": 16}
